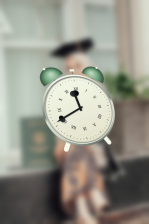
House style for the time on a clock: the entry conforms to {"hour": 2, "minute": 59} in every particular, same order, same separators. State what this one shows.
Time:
{"hour": 11, "minute": 41}
